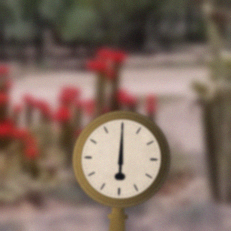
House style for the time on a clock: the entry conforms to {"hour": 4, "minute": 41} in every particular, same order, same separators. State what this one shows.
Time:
{"hour": 6, "minute": 0}
